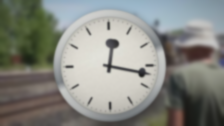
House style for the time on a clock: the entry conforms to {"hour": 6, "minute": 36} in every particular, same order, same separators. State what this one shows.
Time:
{"hour": 12, "minute": 17}
